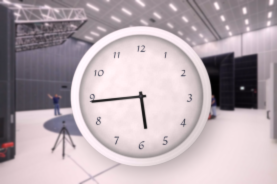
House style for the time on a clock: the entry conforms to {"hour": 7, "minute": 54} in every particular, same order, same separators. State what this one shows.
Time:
{"hour": 5, "minute": 44}
